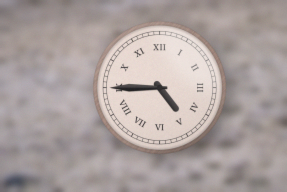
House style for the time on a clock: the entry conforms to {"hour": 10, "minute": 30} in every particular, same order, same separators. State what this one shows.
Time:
{"hour": 4, "minute": 45}
